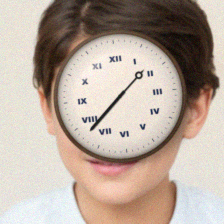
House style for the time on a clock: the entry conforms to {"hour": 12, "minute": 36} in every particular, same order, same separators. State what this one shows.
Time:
{"hour": 1, "minute": 38}
